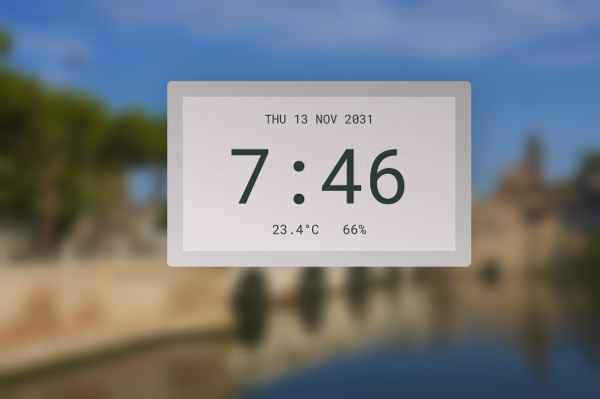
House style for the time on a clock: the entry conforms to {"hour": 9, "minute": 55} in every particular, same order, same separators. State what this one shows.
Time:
{"hour": 7, "minute": 46}
